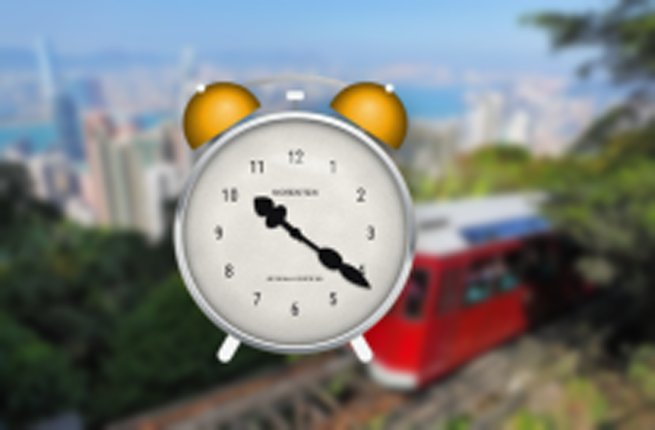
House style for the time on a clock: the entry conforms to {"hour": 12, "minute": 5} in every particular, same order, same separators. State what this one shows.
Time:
{"hour": 10, "minute": 21}
